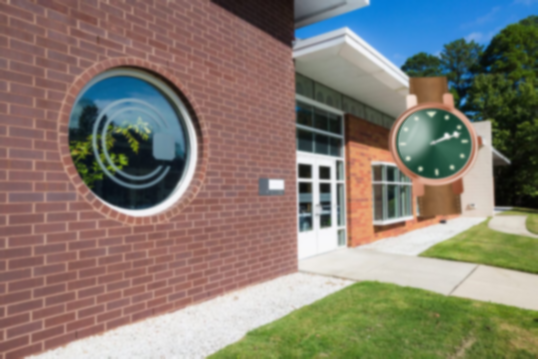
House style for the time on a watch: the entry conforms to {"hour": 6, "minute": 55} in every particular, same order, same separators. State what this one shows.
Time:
{"hour": 2, "minute": 12}
